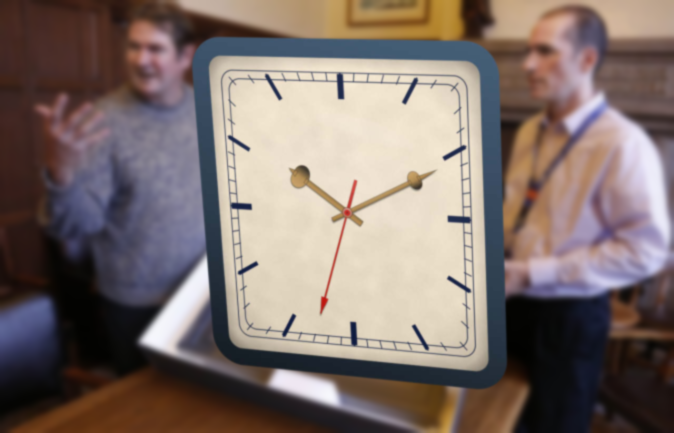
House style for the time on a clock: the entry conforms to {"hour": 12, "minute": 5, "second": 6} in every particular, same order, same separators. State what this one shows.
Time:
{"hour": 10, "minute": 10, "second": 33}
